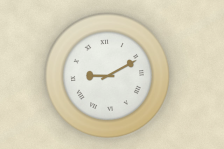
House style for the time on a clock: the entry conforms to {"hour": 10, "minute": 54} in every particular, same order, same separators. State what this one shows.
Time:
{"hour": 9, "minute": 11}
